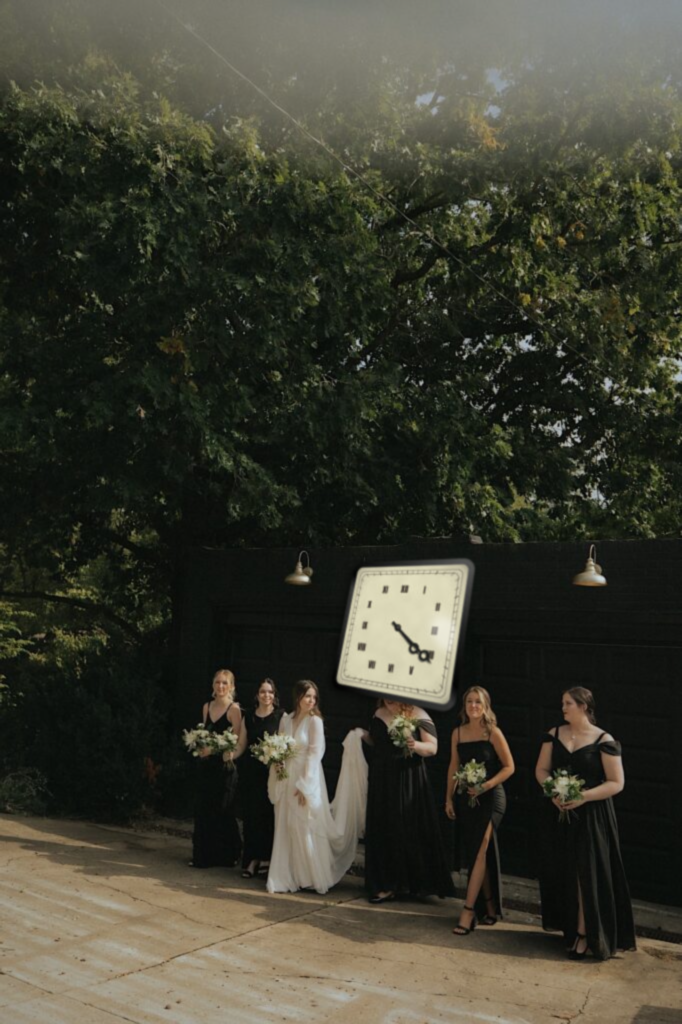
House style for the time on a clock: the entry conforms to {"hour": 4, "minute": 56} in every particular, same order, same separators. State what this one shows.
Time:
{"hour": 4, "minute": 21}
